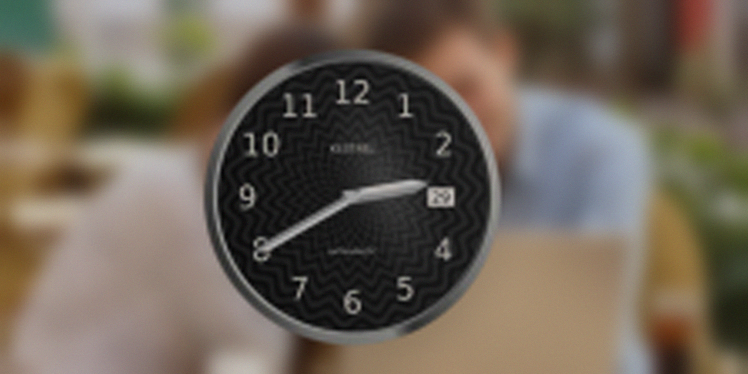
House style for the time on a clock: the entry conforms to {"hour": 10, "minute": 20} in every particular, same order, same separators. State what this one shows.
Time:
{"hour": 2, "minute": 40}
